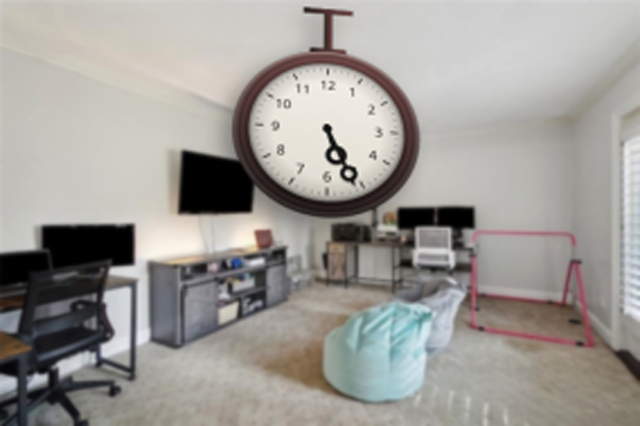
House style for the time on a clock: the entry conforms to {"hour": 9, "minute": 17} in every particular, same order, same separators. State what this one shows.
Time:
{"hour": 5, "minute": 26}
